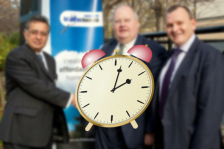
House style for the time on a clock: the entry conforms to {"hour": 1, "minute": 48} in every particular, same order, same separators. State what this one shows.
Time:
{"hour": 2, "minute": 2}
